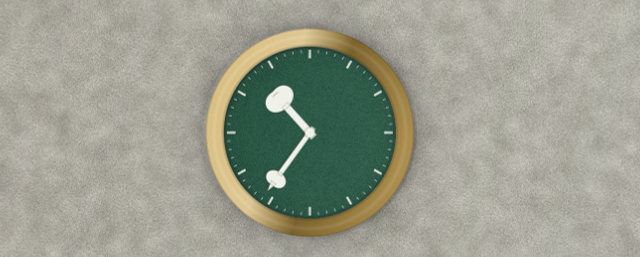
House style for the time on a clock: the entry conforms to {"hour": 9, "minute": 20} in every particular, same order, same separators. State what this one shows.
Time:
{"hour": 10, "minute": 36}
